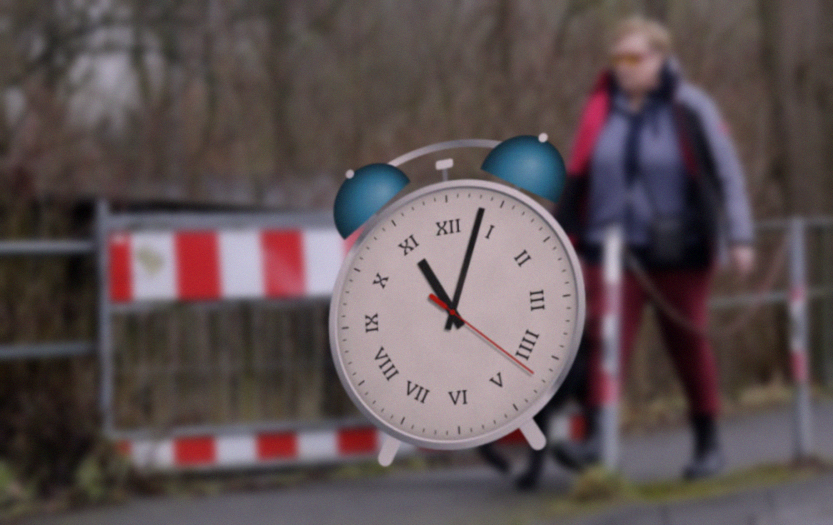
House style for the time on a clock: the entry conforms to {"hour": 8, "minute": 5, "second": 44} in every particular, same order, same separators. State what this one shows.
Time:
{"hour": 11, "minute": 3, "second": 22}
